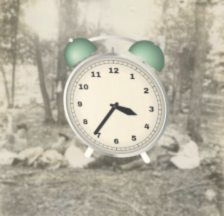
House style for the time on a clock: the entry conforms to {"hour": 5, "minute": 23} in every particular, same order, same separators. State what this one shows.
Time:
{"hour": 3, "minute": 36}
